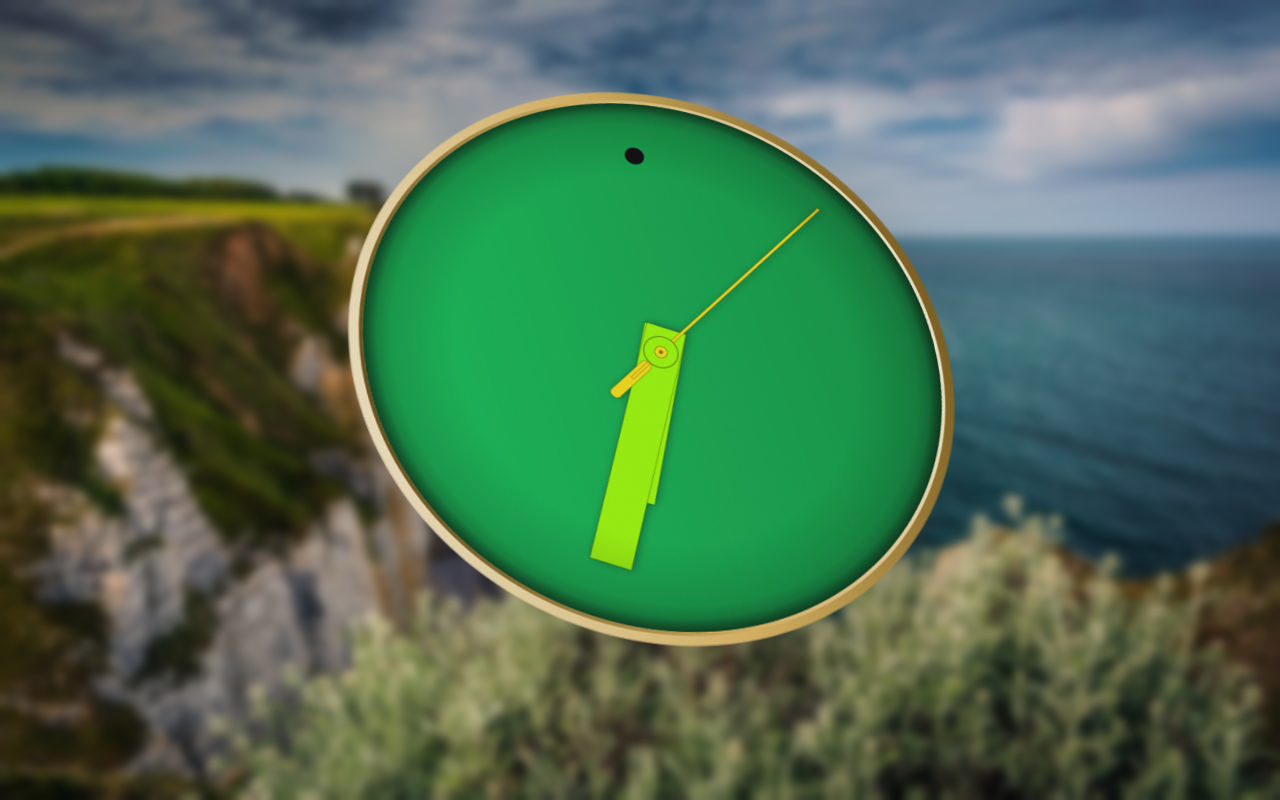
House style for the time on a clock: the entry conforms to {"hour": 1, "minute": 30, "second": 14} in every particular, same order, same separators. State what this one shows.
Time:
{"hour": 6, "minute": 33, "second": 8}
